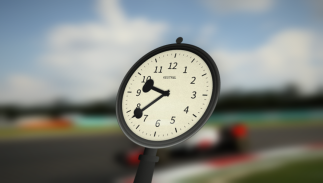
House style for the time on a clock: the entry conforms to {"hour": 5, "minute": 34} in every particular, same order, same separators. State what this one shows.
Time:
{"hour": 9, "minute": 38}
